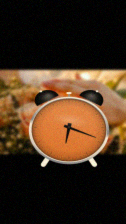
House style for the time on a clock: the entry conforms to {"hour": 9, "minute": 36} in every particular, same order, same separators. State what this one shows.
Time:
{"hour": 6, "minute": 19}
